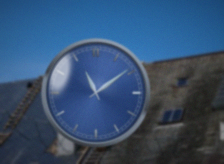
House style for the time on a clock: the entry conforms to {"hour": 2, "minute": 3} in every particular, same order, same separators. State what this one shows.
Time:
{"hour": 11, "minute": 9}
